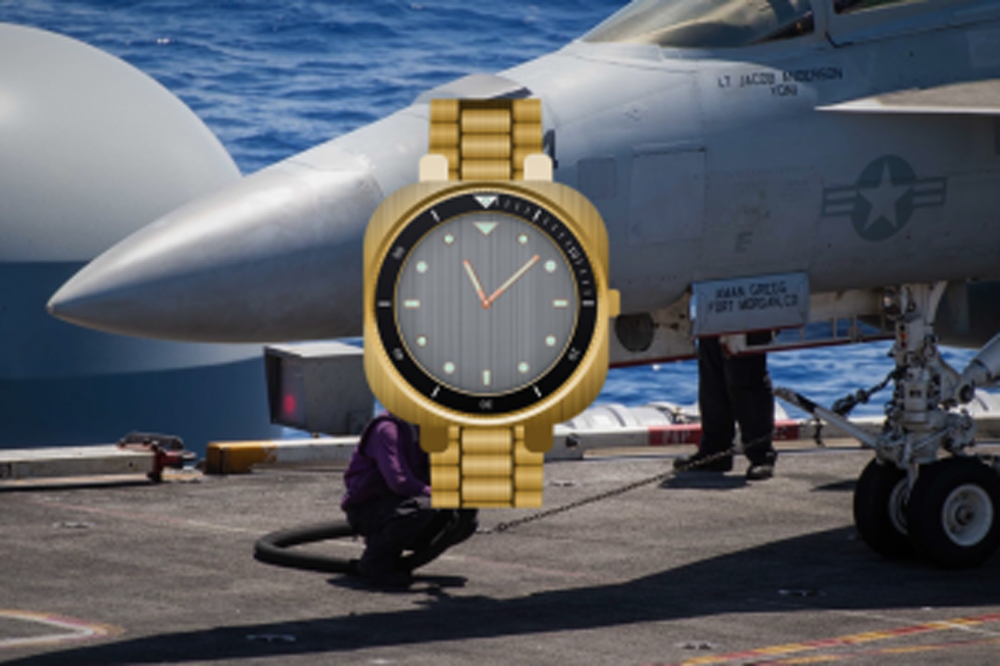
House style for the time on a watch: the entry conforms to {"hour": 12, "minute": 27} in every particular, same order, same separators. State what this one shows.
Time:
{"hour": 11, "minute": 8}
